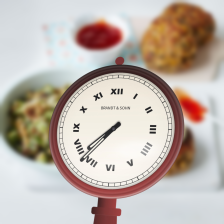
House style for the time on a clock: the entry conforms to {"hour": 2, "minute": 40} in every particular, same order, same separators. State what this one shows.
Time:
{"hour": 7, "minute": 37}
